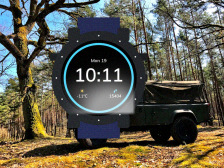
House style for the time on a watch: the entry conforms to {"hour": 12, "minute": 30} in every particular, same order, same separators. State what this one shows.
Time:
{"hour": 10, "minute": 11}
